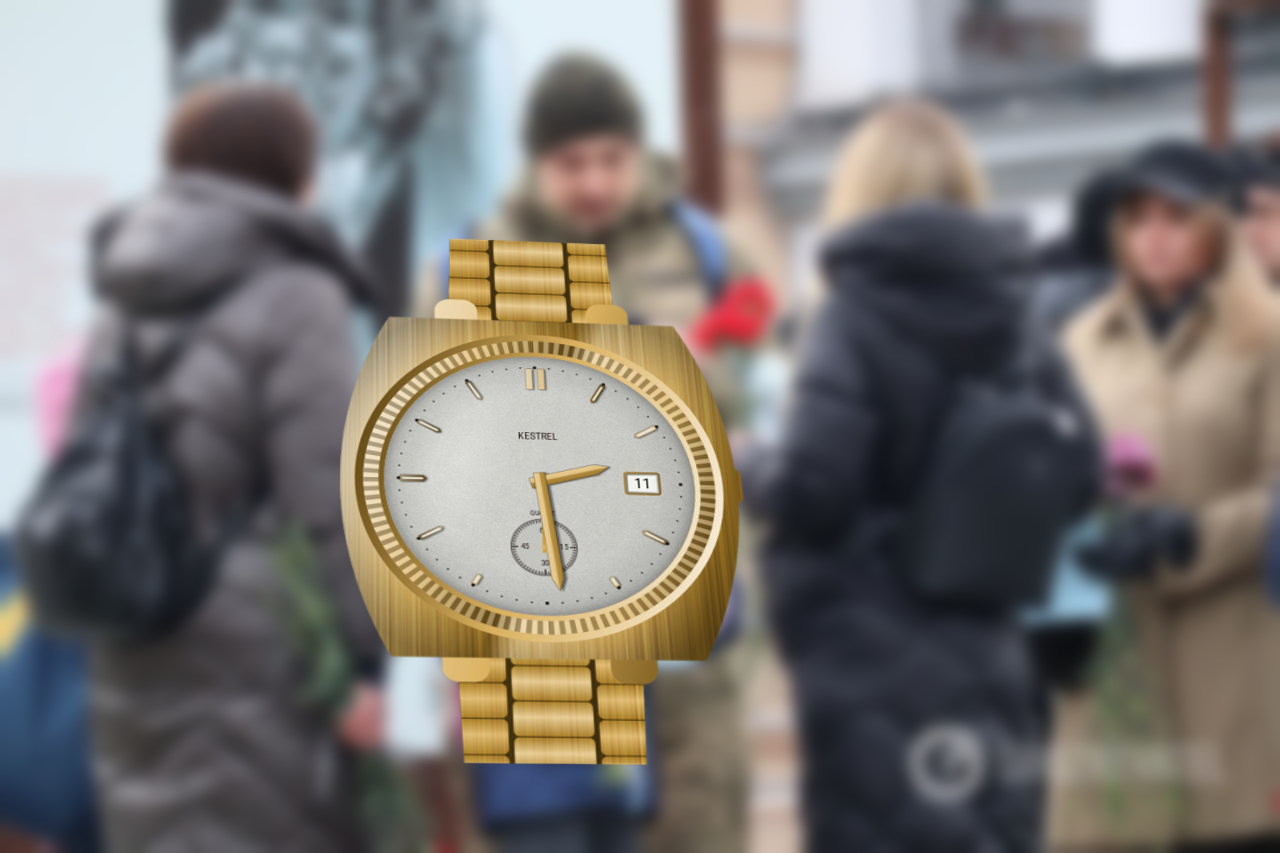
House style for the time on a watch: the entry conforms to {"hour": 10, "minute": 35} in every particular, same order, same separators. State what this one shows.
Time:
{"hour": 2, "minute": 29}
